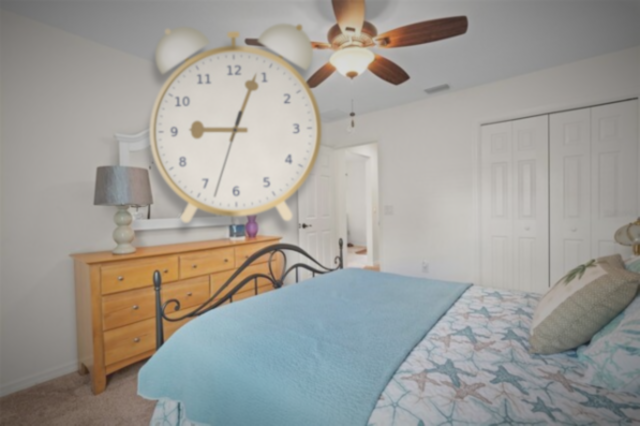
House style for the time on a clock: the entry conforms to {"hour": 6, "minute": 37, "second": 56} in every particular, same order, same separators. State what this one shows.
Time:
{"hour": 9, "minute": 3, "second": 33}
